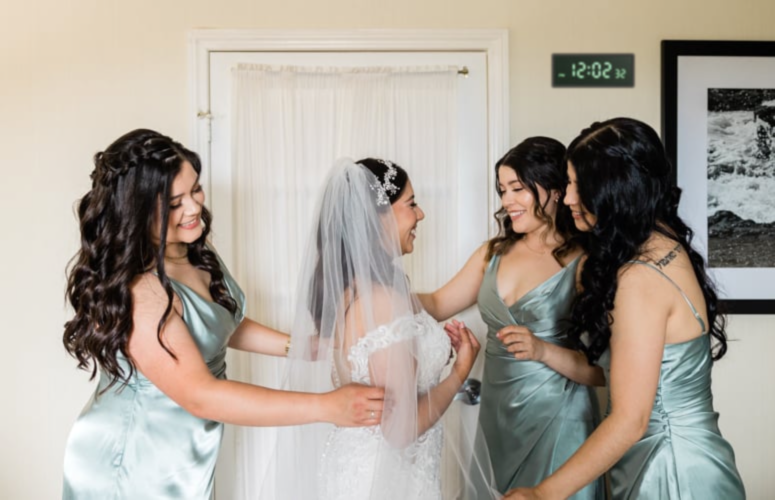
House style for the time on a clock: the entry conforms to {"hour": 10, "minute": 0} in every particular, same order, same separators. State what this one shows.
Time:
{"hour": 12, "minute": 2}
